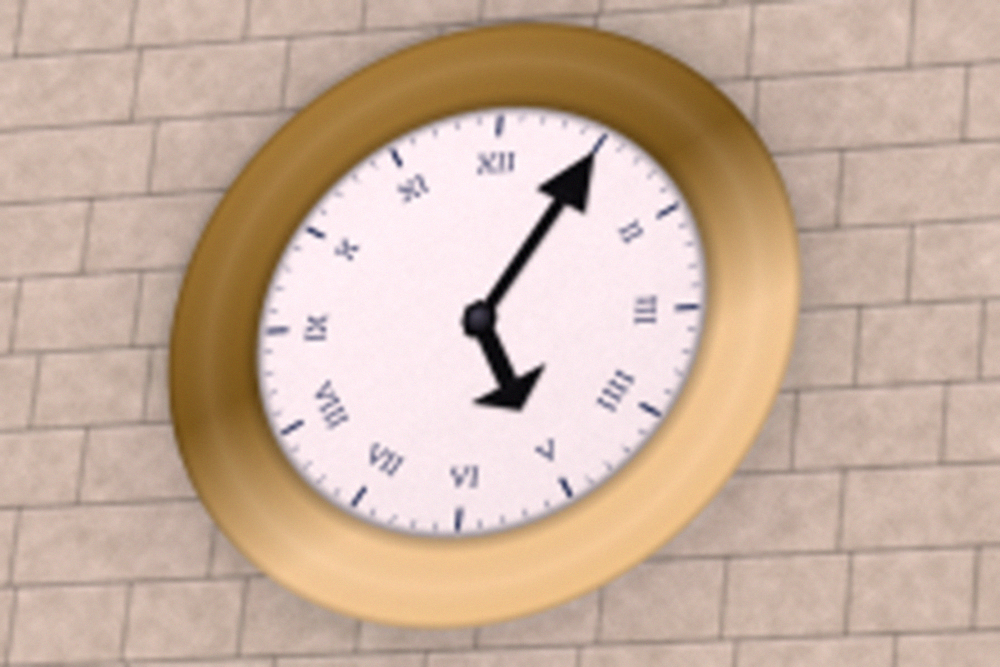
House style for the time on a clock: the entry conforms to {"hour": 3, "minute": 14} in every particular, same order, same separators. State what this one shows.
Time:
{"hour": 5, "minute": 5}
